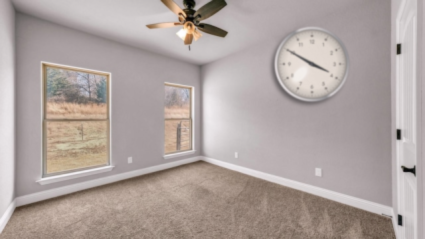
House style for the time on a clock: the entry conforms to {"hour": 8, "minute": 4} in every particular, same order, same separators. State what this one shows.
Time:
{"hour": 3, "minute": 50}
